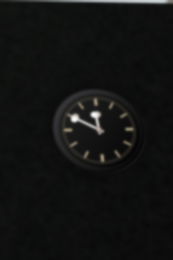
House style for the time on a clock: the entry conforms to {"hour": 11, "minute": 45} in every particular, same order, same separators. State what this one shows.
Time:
{"hour": 11, "minute": 50}
